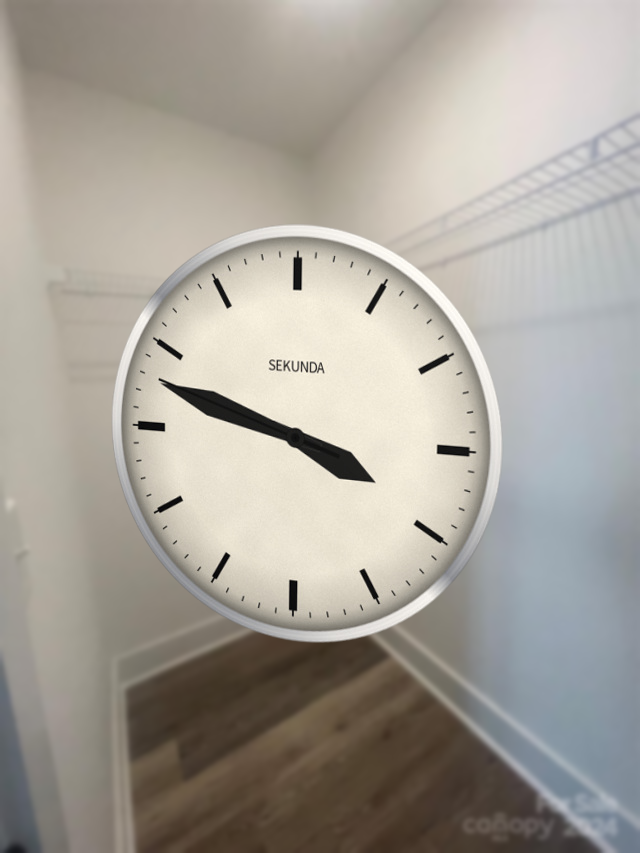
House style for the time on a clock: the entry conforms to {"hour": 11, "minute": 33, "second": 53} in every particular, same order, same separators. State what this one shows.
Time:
{"hour": 3, "minute": 47, "second": 48}
